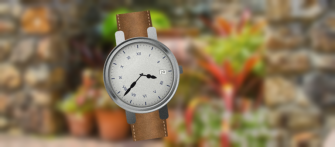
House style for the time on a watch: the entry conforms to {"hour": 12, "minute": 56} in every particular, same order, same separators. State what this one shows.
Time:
{"hour": 3, "minute": 38}
